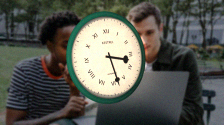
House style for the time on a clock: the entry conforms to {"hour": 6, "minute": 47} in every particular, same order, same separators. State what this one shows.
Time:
{"hour": 3, "minute": 28}
